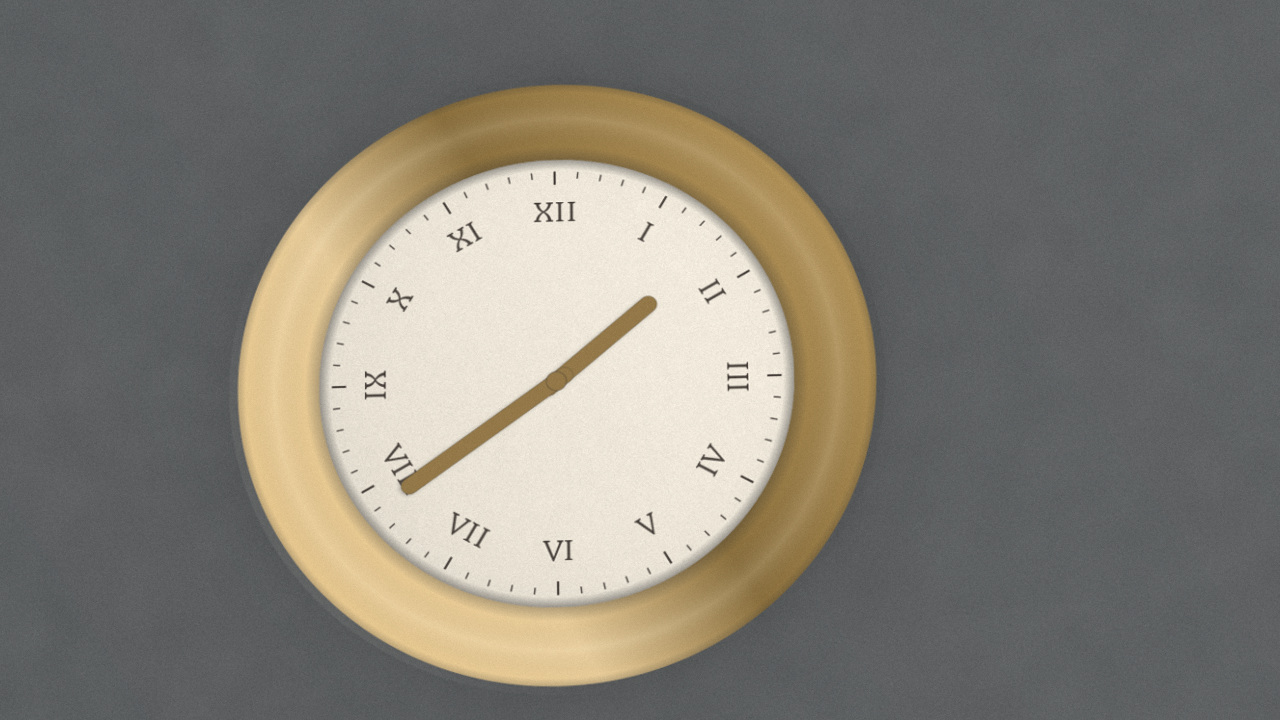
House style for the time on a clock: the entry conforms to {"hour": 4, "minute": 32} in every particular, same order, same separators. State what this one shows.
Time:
{"hour": 1, "minute": 39}
